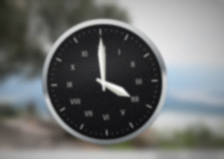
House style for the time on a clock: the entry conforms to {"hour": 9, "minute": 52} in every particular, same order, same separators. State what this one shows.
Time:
{"hour": 4, "minute": 0}
